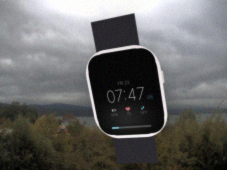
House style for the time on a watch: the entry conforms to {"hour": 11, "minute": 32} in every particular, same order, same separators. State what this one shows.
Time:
{"hour": 7, "minute": 47}
